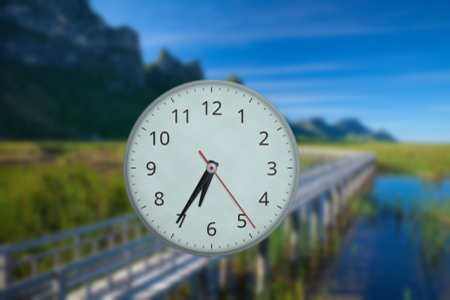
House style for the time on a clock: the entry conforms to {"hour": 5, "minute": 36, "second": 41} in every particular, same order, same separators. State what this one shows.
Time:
{"hour": 6, "minute": 35, "second": 24}
